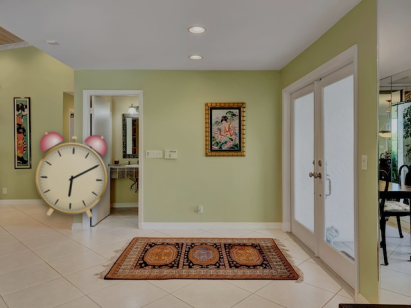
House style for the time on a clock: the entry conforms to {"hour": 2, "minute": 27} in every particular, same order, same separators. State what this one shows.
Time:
{"hour": 6, "minute": 10}
